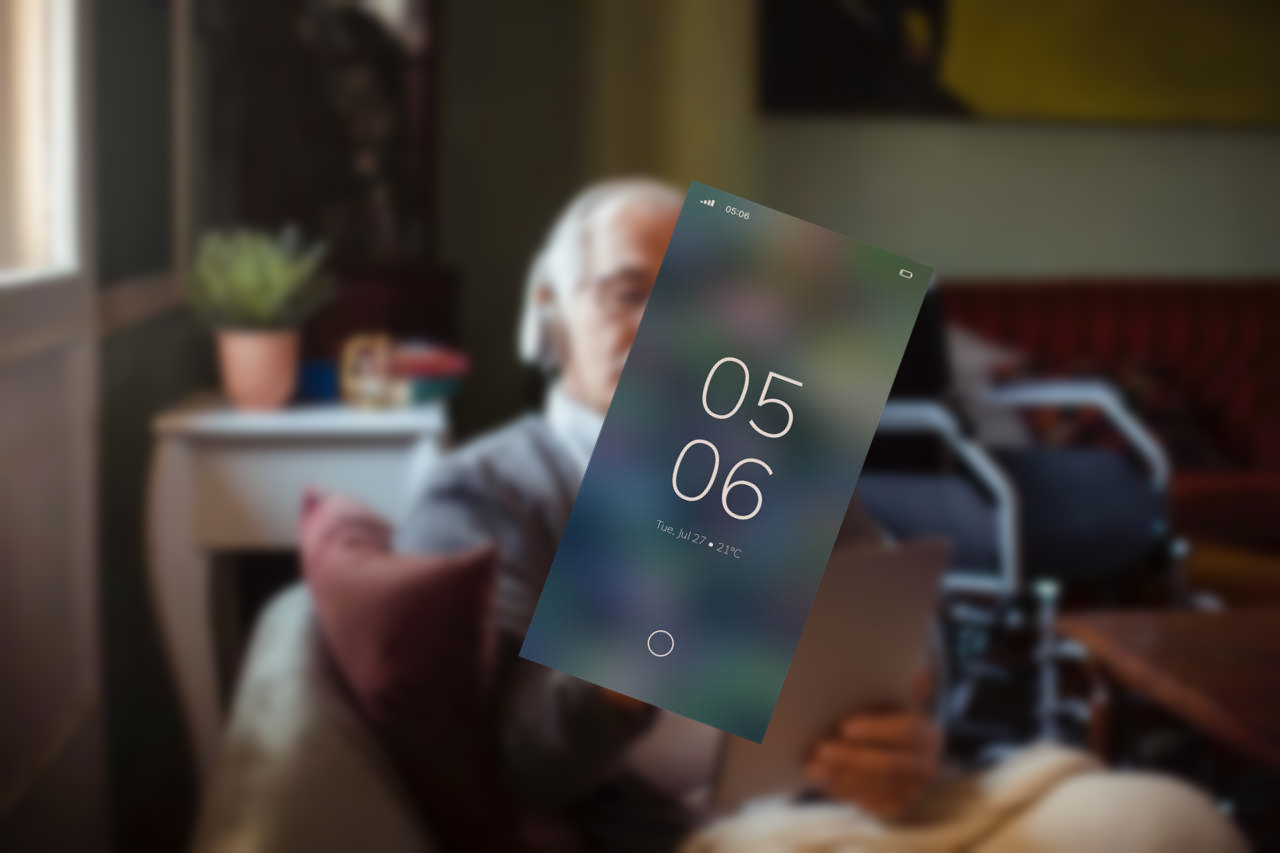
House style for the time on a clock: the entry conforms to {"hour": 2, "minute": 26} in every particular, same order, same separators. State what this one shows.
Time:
{"hour": 5, "minute": 6}
